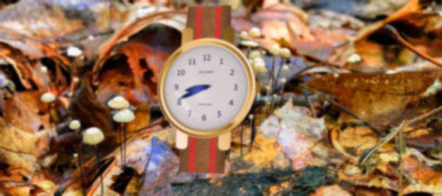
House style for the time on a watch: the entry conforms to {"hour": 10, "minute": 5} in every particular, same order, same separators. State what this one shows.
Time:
{"hour": 8, "minute": 41}
